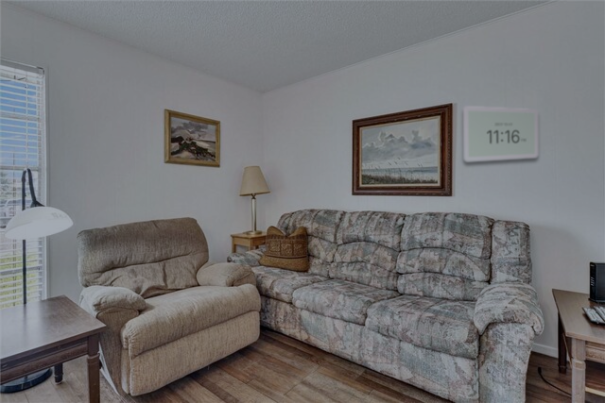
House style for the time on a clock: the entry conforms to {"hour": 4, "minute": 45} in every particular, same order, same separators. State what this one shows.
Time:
{"hour": 11, "minute": 16}
